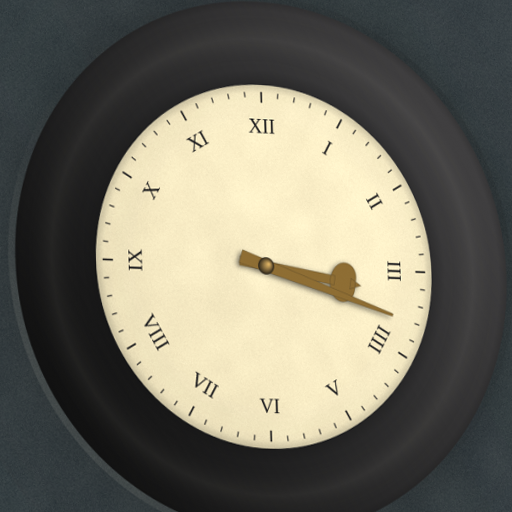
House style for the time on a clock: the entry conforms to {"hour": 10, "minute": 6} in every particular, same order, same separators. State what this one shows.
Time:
{"hour": 3, "minute": 18}
